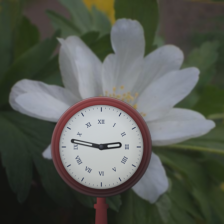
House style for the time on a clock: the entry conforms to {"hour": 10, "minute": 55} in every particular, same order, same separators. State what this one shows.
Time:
{"hour": 2, "minute": 47}
